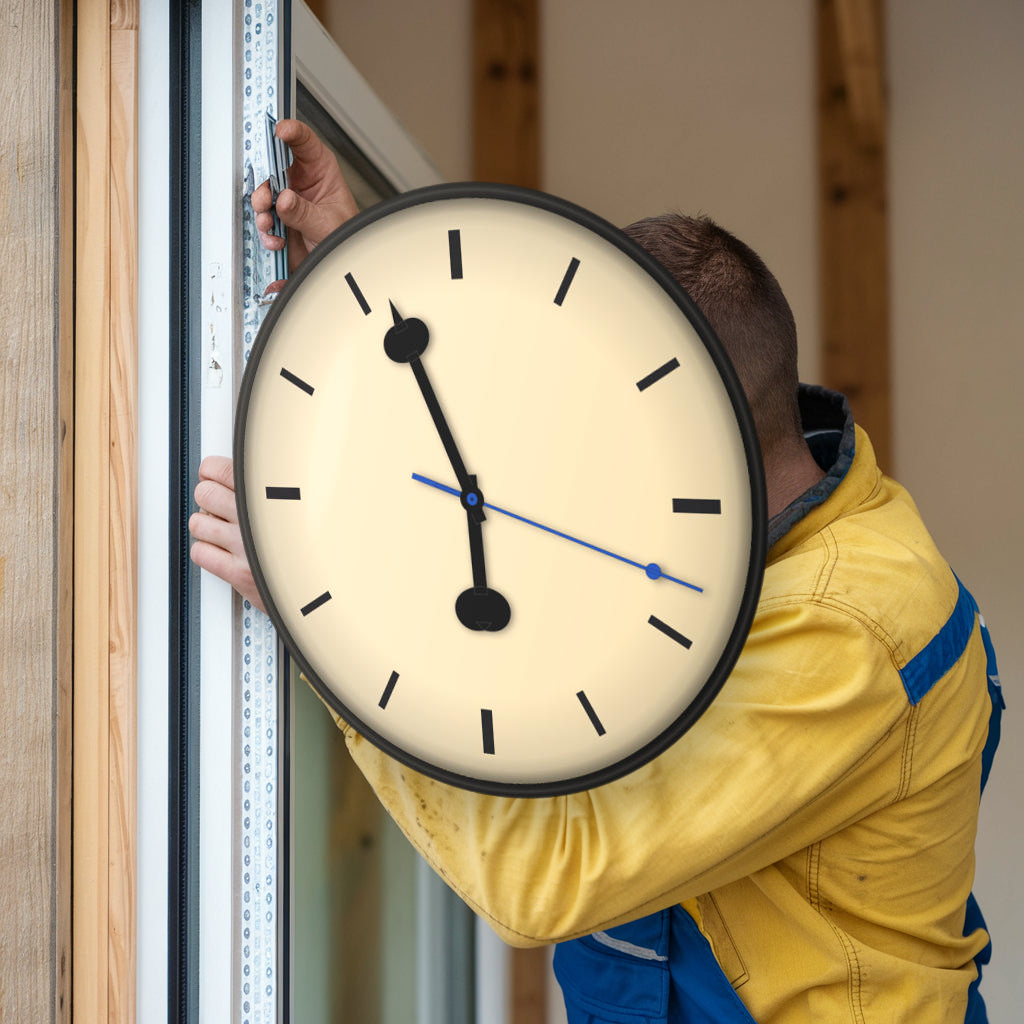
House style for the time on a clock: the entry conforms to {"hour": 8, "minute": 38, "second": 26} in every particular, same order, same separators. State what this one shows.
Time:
{"hour": 5, "minute": 56, "second": 18}
